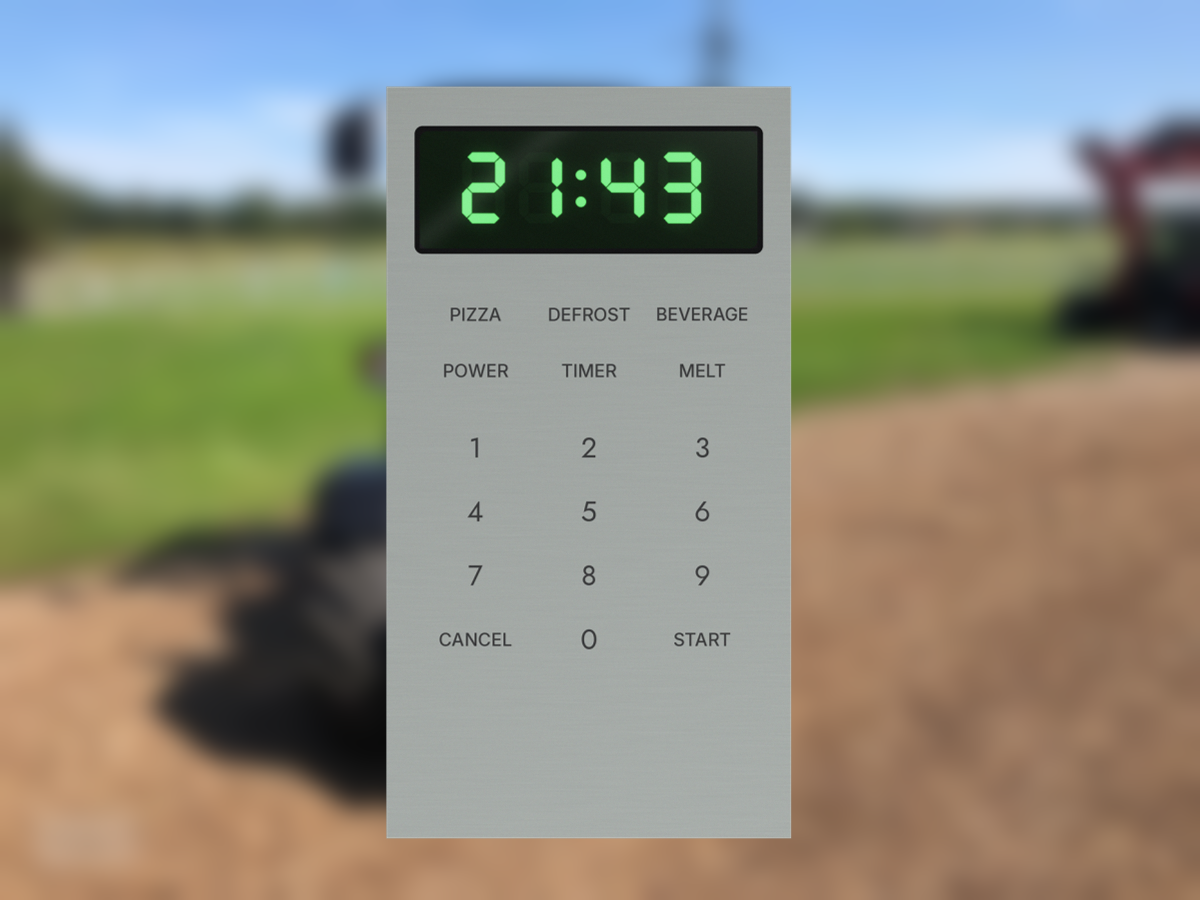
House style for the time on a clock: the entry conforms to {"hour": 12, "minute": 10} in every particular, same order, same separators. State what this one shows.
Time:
{"hour": 21, "minute": 43}
